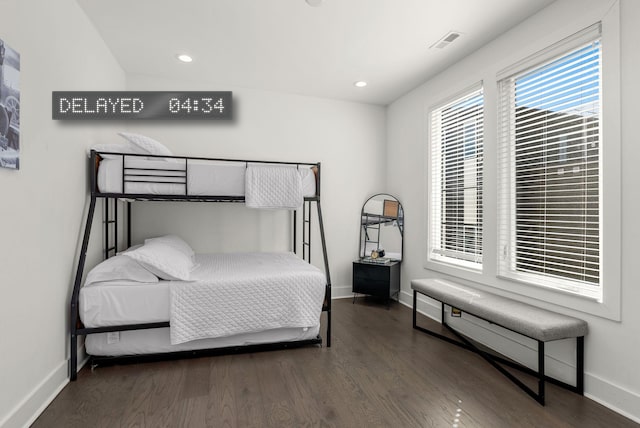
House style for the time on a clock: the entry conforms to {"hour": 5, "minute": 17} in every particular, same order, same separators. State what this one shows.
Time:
{"hour": 4, "minute": 34}
